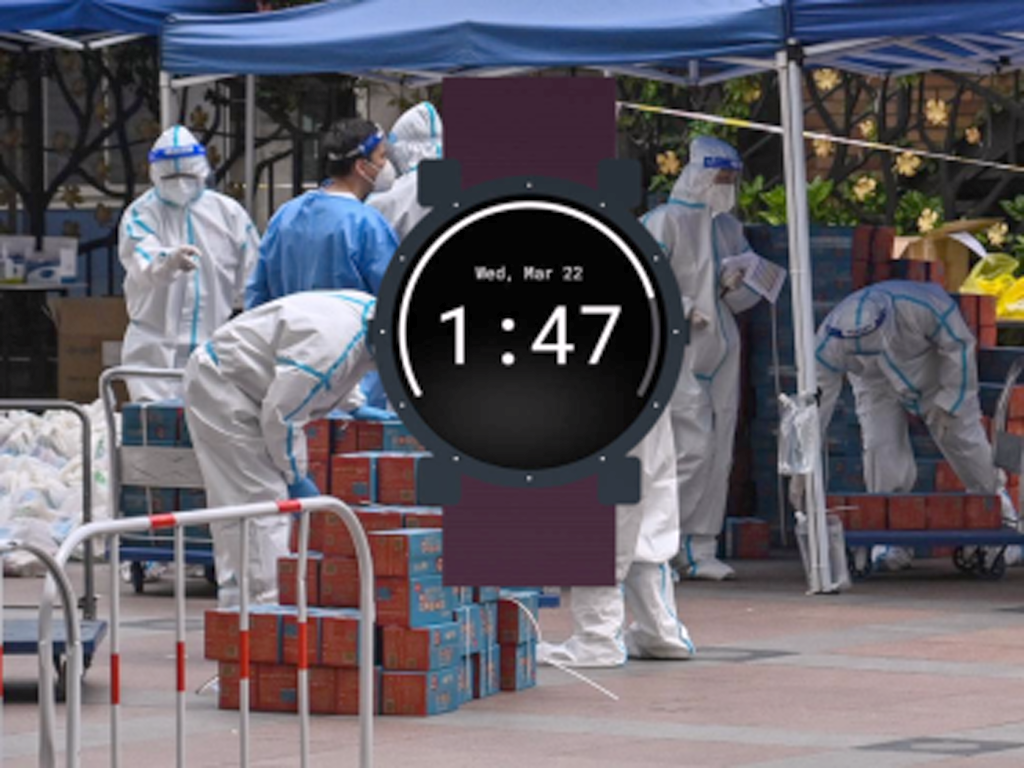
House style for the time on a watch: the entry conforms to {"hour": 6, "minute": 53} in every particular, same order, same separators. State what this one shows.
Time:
{"hour": 1, "minute": 47}
